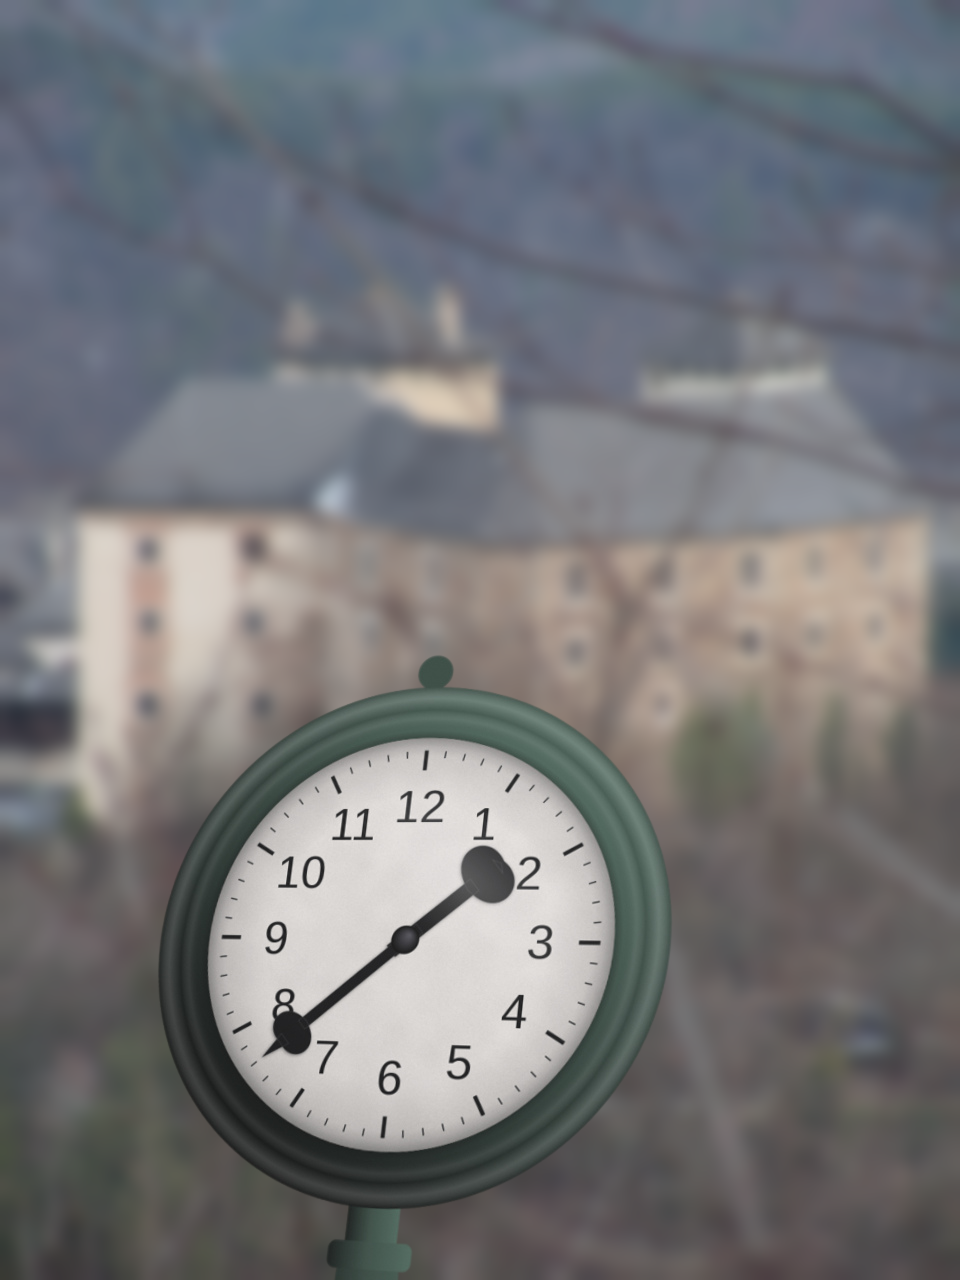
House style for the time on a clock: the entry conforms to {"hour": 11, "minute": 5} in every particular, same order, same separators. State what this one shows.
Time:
{"hour": 1, "minute": 38}
